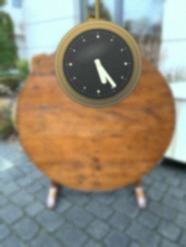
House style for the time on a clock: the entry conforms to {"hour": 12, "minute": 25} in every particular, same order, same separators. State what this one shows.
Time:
{"hour": 5, "minute": 24}
